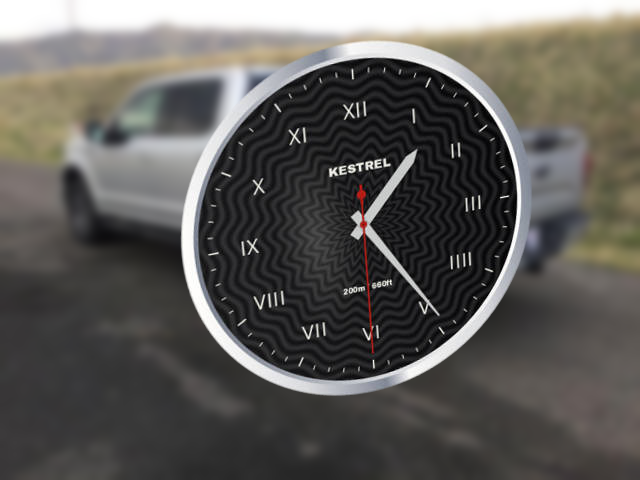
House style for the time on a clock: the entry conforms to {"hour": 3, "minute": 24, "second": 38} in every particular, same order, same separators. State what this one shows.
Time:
{"hour": 1, "minute": 24, "second": 30}
